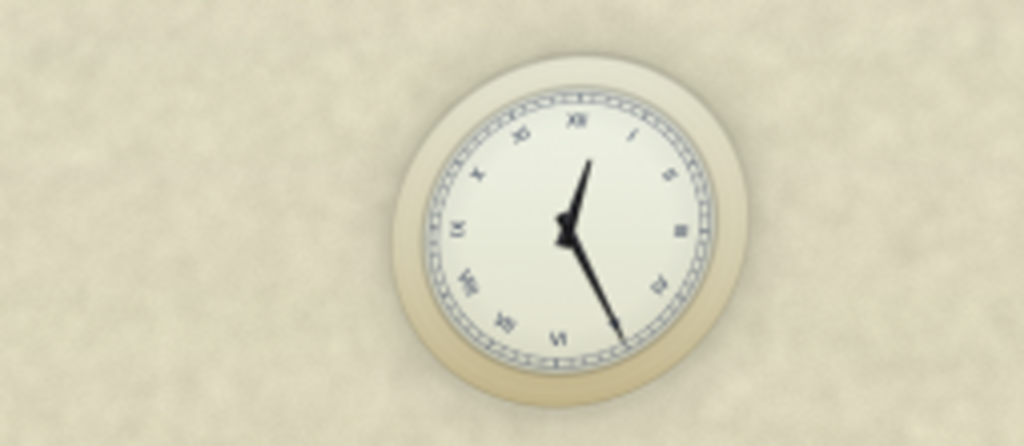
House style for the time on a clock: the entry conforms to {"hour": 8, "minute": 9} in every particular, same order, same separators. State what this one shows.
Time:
{"hour": 12, "minute": 25}
